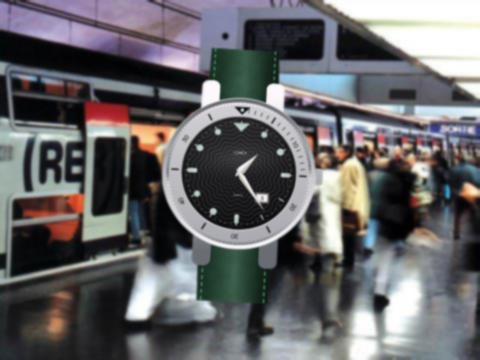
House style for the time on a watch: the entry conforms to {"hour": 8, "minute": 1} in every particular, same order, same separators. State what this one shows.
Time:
{"hour": 1, "minute": 24}
